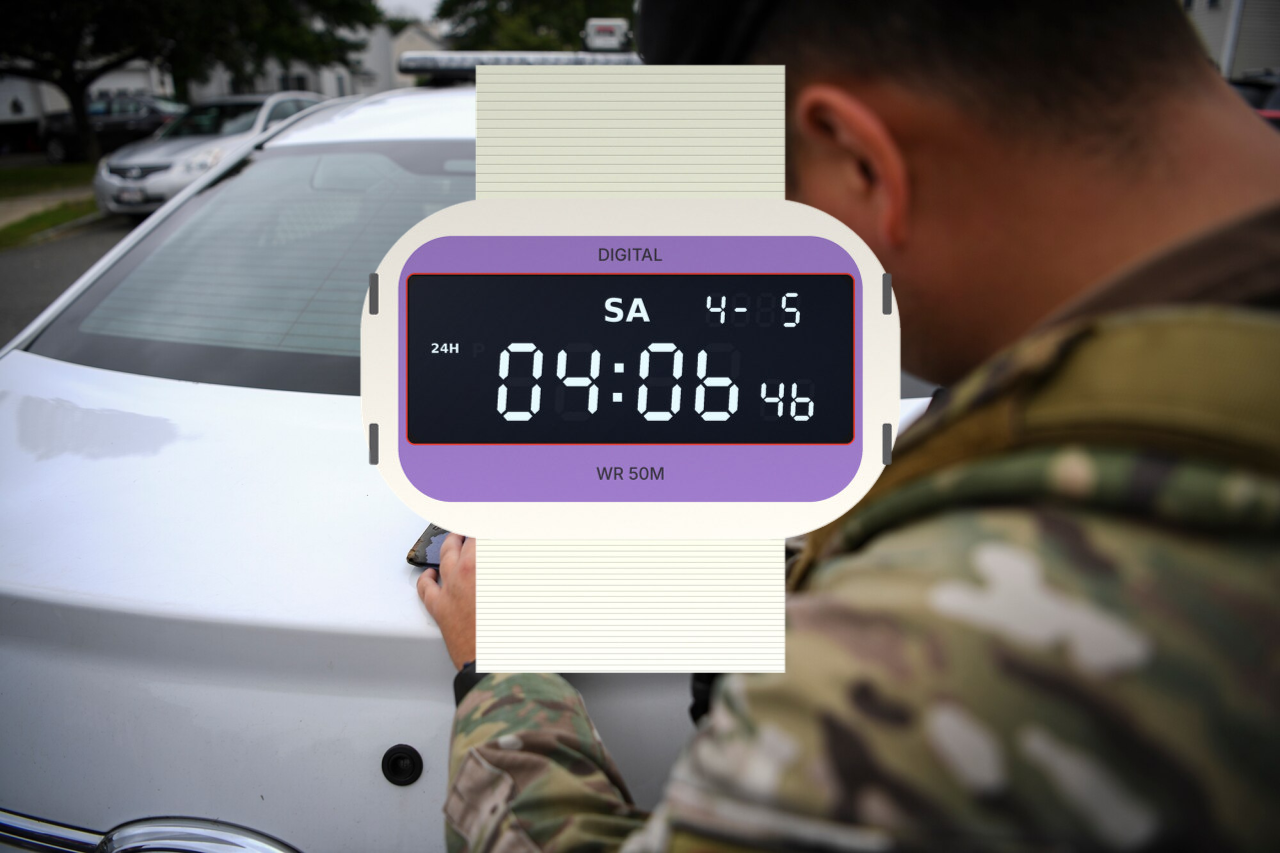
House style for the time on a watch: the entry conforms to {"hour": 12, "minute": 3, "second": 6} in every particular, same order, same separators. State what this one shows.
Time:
{"hour": 4, "minute": 6, "second": 46}
